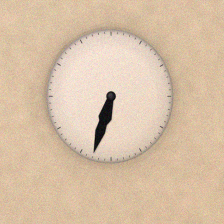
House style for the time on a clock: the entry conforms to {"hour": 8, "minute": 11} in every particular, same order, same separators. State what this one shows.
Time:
{"hour": 6, "minute": 33}
